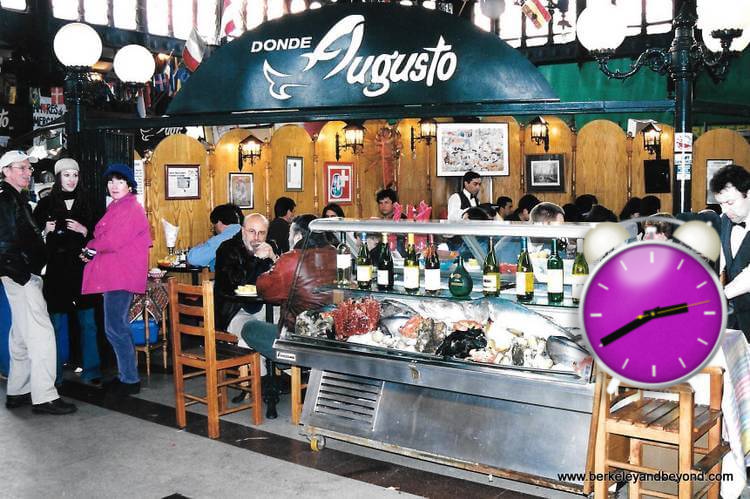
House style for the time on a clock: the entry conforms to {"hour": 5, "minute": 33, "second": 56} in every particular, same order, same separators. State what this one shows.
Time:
{"hour": 2, "minute": 40, "second": 13}
